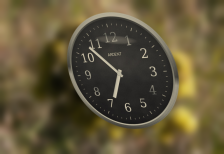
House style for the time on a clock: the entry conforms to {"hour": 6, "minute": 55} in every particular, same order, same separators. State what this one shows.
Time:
{"hour": 6, "minute": 53}
